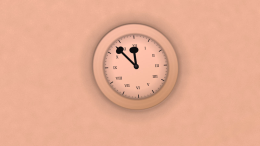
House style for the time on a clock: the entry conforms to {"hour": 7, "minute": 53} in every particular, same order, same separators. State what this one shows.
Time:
{"hour": 11, "minute": 53}
